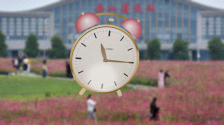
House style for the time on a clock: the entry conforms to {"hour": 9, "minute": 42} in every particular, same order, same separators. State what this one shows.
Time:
{"hour": 11, "minute": 15}
